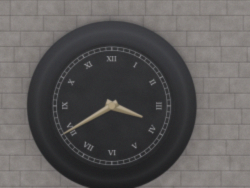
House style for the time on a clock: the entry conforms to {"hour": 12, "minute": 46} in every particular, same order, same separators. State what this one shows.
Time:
{"hour": 3, "minute": 40}
